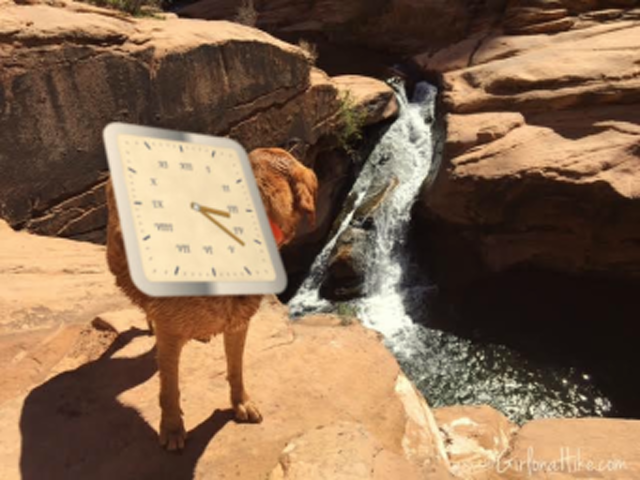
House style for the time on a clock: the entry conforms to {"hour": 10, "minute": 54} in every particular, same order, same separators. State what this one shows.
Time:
{"hour": 3, "minute": 22}
